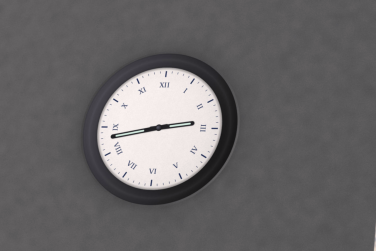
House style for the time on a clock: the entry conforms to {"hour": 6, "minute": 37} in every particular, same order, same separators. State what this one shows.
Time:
{"hour": 2, "minute": 43}
